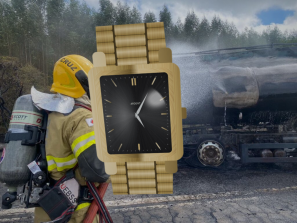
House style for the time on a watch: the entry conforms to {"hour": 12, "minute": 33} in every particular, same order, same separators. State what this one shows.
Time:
{"hour": 5, "minute": 5}
